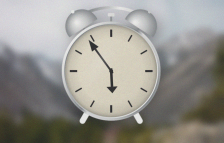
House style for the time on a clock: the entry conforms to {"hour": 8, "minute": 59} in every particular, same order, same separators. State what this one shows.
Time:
{"hour": 5, "minute": 54}
